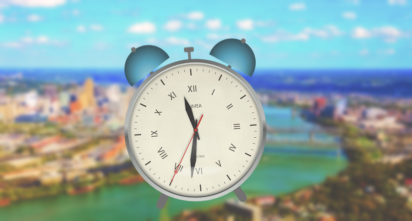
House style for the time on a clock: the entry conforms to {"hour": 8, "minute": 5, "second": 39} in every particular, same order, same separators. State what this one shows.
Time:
{"hour": 11, "minute": 31, "second": 35}
